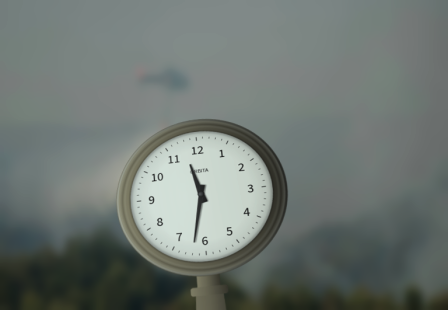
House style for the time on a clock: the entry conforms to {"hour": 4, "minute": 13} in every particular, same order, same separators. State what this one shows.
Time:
{"hour": 11, "minute": 32}
